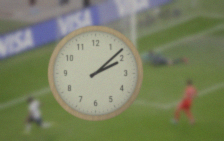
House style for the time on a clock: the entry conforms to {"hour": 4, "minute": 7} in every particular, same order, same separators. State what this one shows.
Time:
{"hour": 2, "minute": 8}
